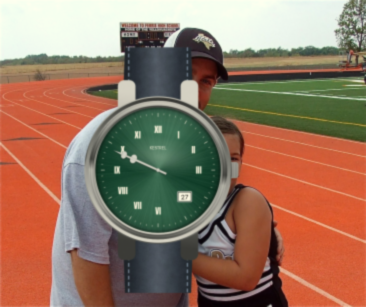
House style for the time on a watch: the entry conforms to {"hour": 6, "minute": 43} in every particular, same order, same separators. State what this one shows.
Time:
{"hour": 9, "minute": 49}
